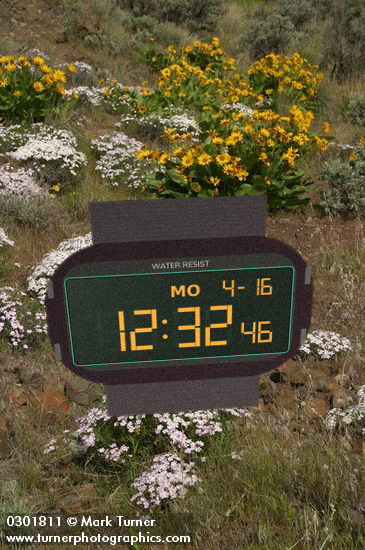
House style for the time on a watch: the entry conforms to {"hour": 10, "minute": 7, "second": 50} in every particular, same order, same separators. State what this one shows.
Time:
{"hour": 12, "minute": 32, "second": 46}
